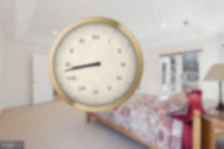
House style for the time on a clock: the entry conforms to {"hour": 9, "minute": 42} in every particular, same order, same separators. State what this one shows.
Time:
{"hour": 8, "minute": 43}
